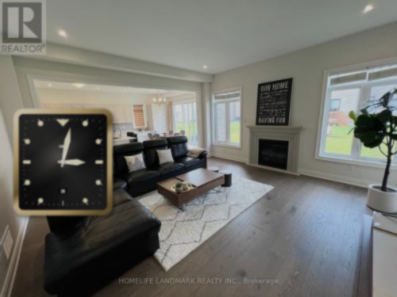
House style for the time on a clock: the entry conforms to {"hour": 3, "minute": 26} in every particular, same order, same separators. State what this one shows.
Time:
{"hour": 3, "minute": 2}
